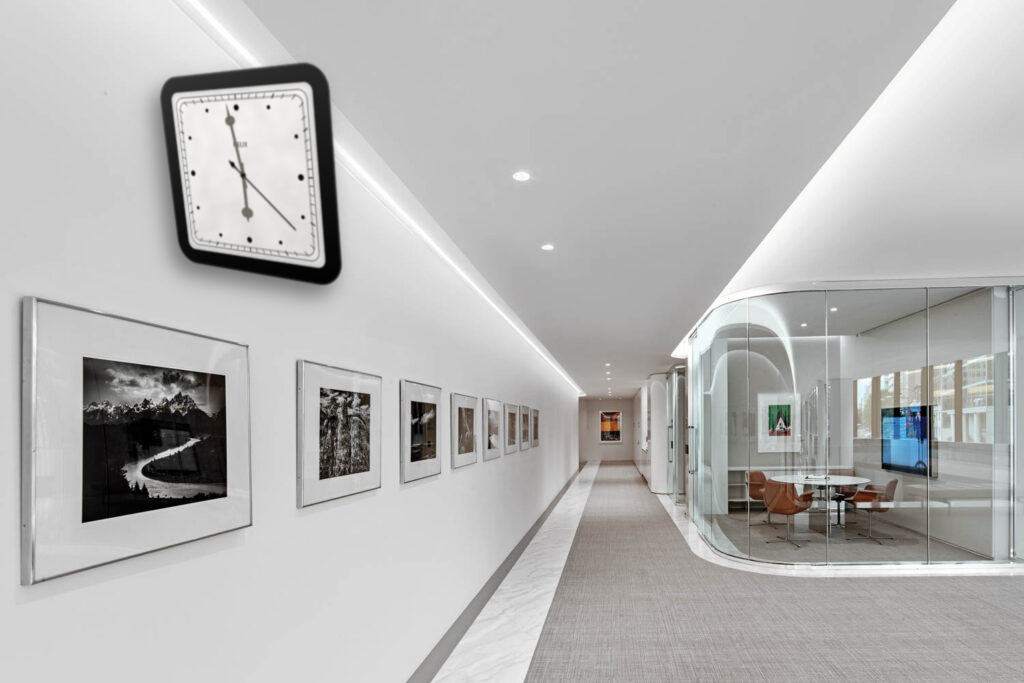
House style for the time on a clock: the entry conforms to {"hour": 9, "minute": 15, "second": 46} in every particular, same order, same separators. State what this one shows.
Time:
{"hour": 5, "minute": 58, "second": 22}
